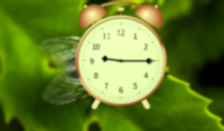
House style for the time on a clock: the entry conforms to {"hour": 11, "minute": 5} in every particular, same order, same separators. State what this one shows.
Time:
{"hour": 9, "minute": 15}
